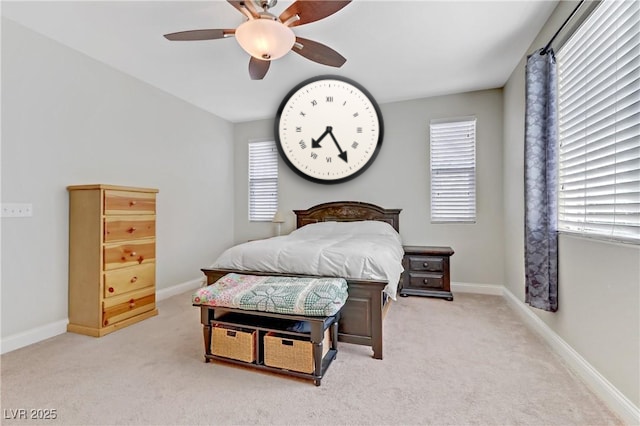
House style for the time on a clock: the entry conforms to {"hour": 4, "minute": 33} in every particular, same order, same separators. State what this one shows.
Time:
{"hour": 7, "minute": 25}
